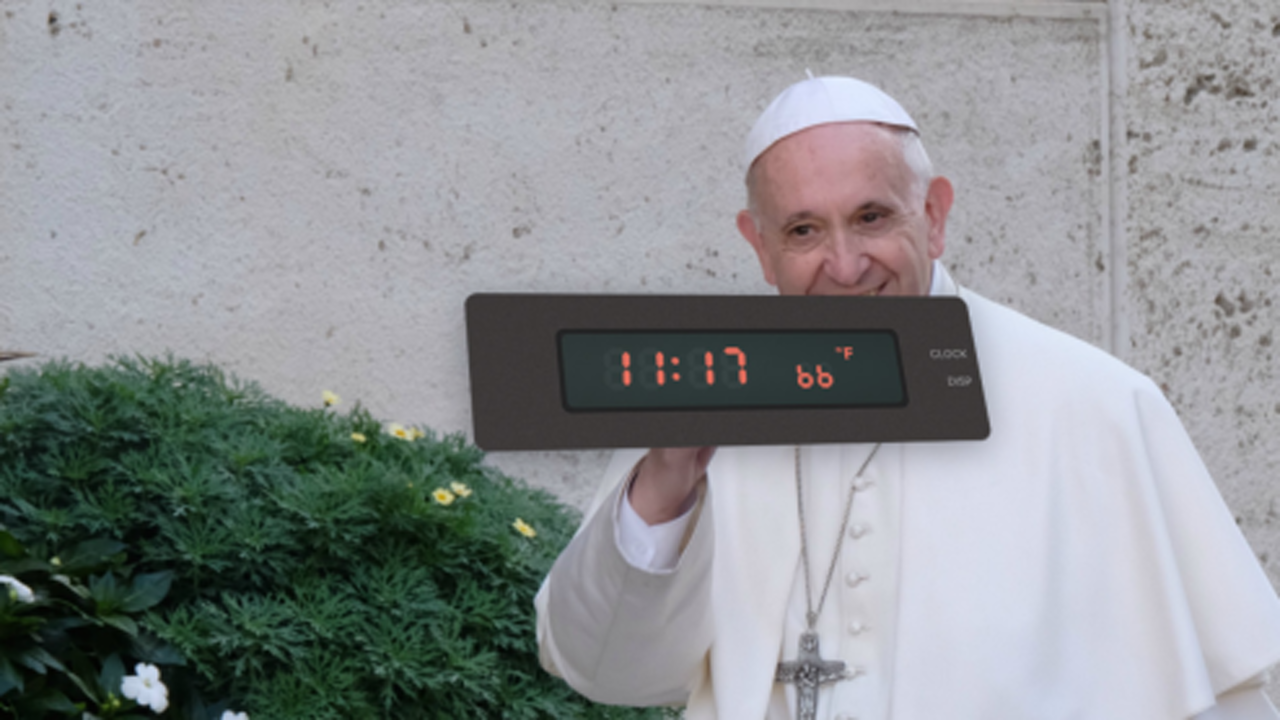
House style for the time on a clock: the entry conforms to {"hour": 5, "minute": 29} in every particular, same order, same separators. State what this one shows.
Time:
{"hour": 11, "minute": 17}
